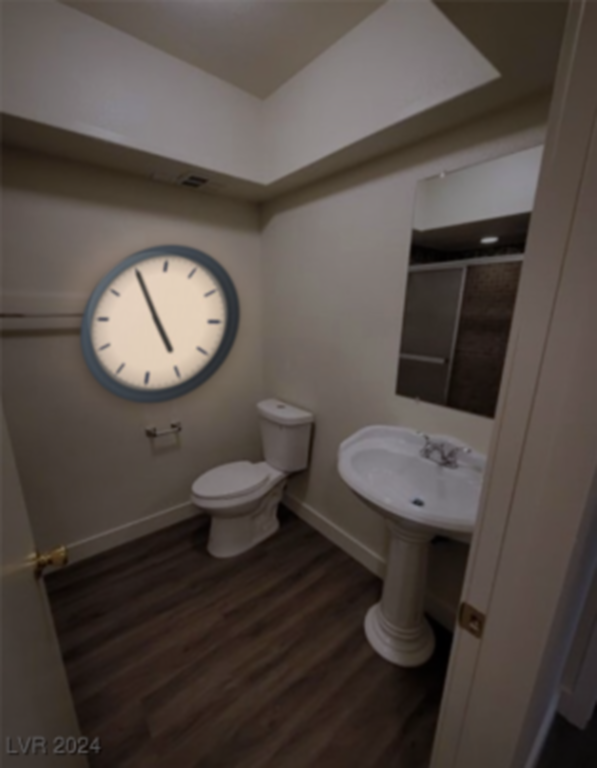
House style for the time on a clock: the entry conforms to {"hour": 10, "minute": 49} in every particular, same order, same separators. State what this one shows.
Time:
{"hour": 4, "minute": 55}
